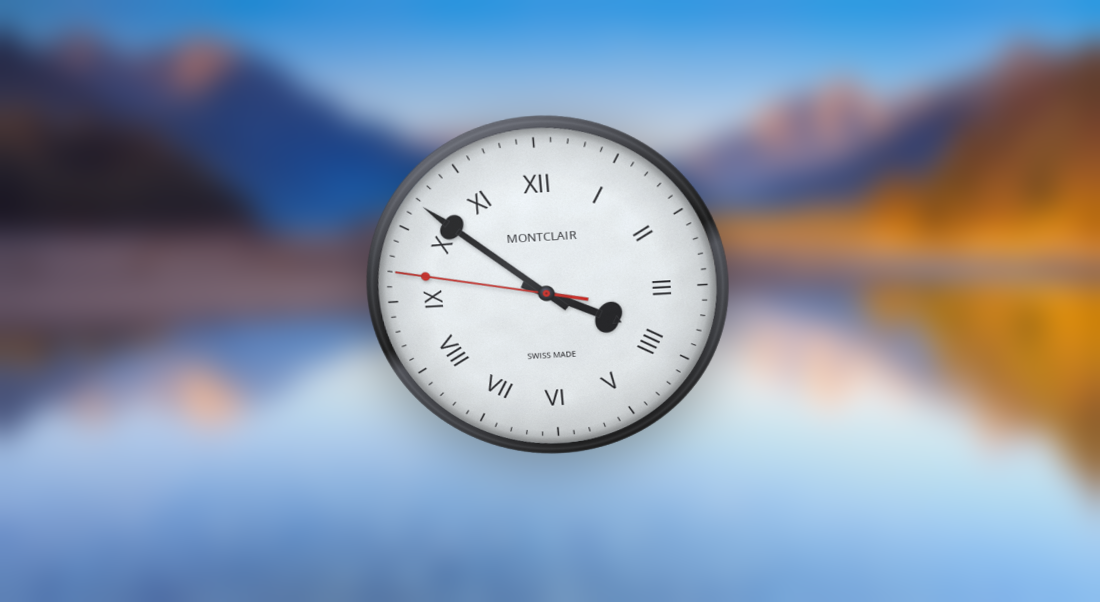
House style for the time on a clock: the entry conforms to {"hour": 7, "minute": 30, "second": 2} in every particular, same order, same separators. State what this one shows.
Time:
{"hour": 3, "minute": 51, "second": 47}
